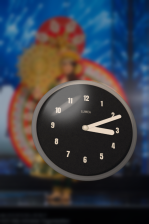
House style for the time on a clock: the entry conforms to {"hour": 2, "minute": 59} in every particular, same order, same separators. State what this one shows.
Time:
{"hour": 3, "minute": 11}
